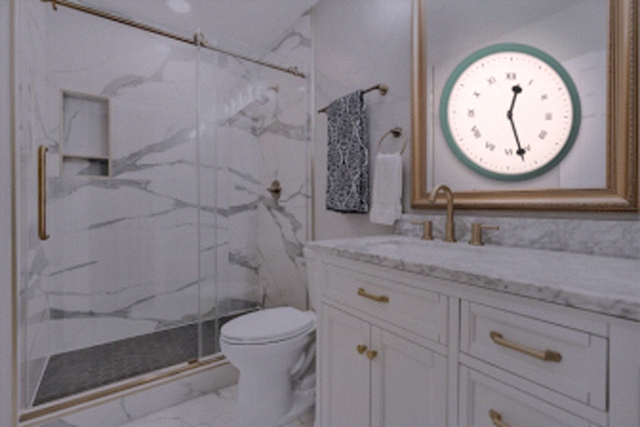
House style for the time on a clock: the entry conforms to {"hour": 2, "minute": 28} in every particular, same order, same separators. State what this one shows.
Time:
{"hour": 12, "minute": 27}
